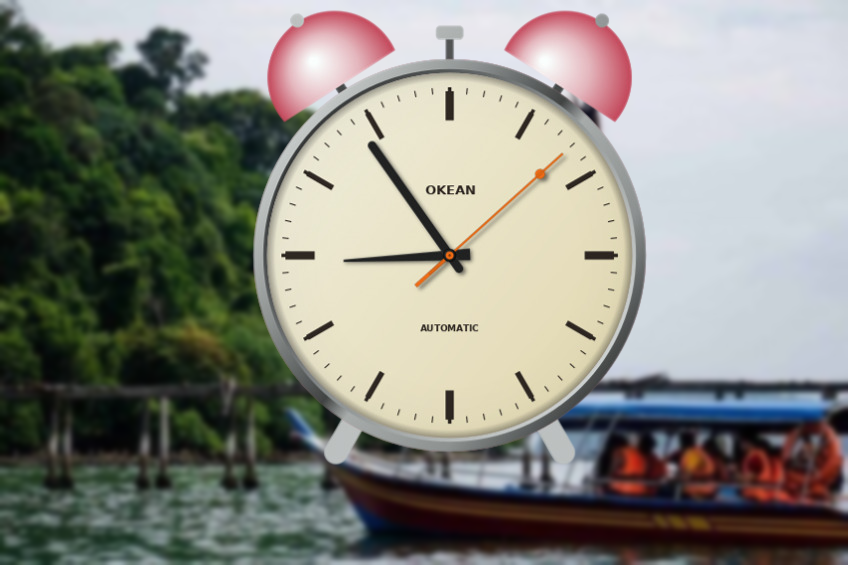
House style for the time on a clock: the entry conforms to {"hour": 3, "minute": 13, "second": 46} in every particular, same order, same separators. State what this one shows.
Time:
{"hour": 8, "minute": 54, "second": 8}
